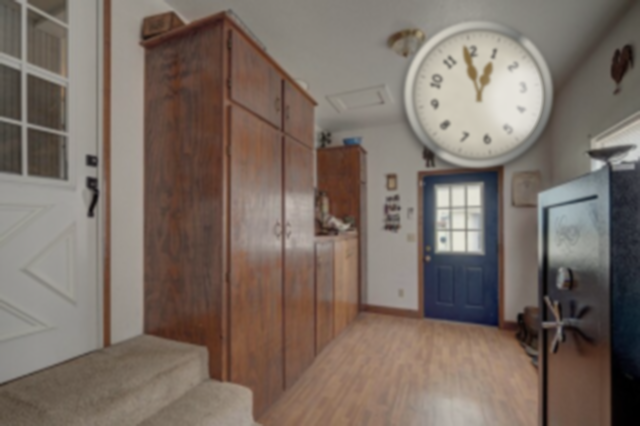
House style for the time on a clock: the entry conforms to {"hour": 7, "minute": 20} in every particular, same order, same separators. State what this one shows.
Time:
{"hour": 12, "minute": 59}
